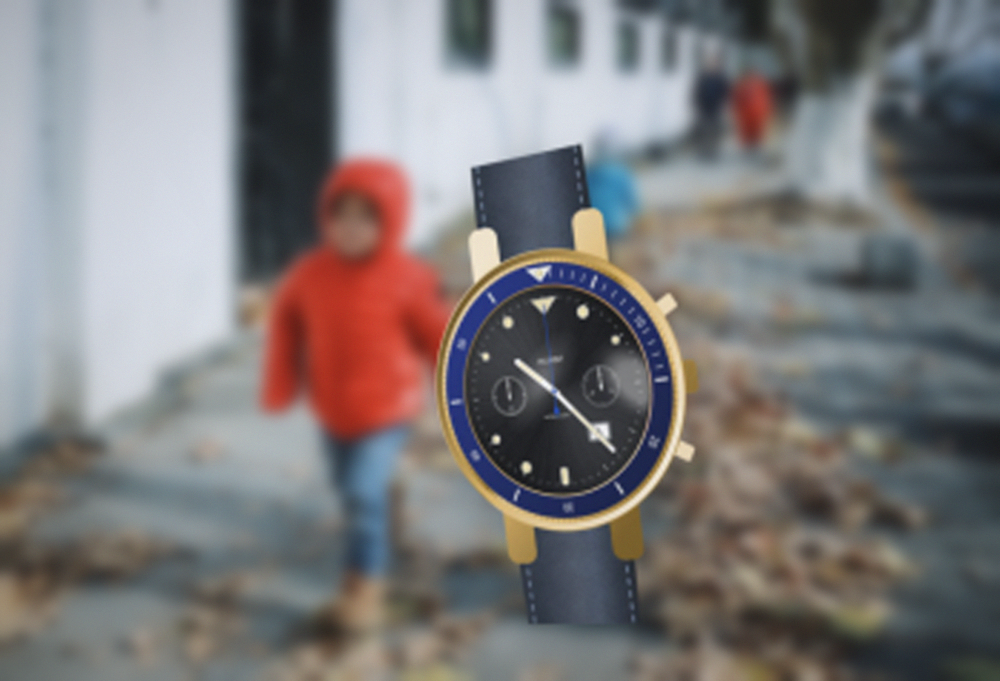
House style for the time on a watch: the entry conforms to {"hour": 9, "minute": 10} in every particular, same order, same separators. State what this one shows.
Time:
{"hour": 10, "minute": 23}
